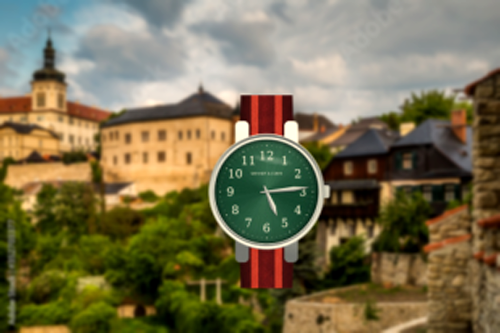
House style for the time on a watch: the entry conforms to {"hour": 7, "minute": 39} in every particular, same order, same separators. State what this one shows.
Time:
{"hour": 5, "minute": 14}
